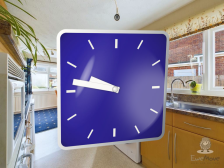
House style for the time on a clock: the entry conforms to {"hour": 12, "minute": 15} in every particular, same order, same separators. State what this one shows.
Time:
{"hour": 9, "minute": 47}
